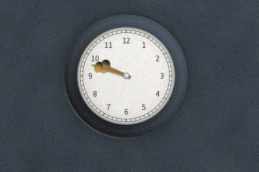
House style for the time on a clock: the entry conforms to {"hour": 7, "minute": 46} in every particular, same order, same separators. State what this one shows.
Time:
{"hour": 9, "minute": 48}
